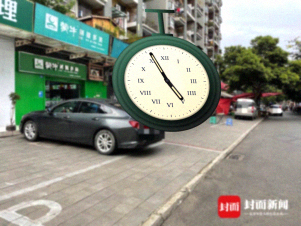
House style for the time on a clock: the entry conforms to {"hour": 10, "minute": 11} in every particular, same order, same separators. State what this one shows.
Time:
{"hour": 4, "minute": 56}
